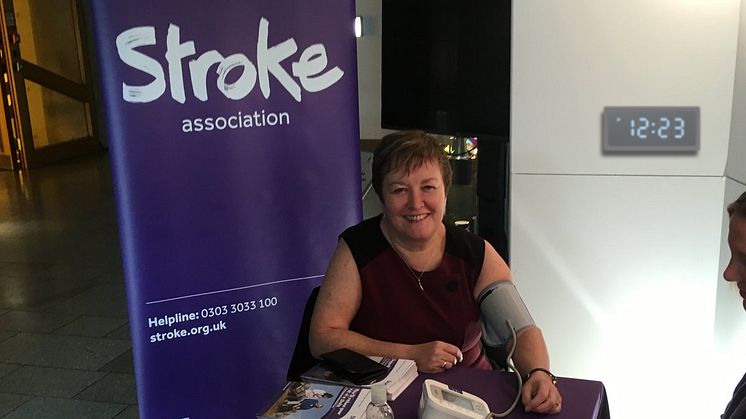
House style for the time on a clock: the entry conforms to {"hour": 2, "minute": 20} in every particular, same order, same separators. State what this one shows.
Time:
{"hour": 12, "minute": 23}
